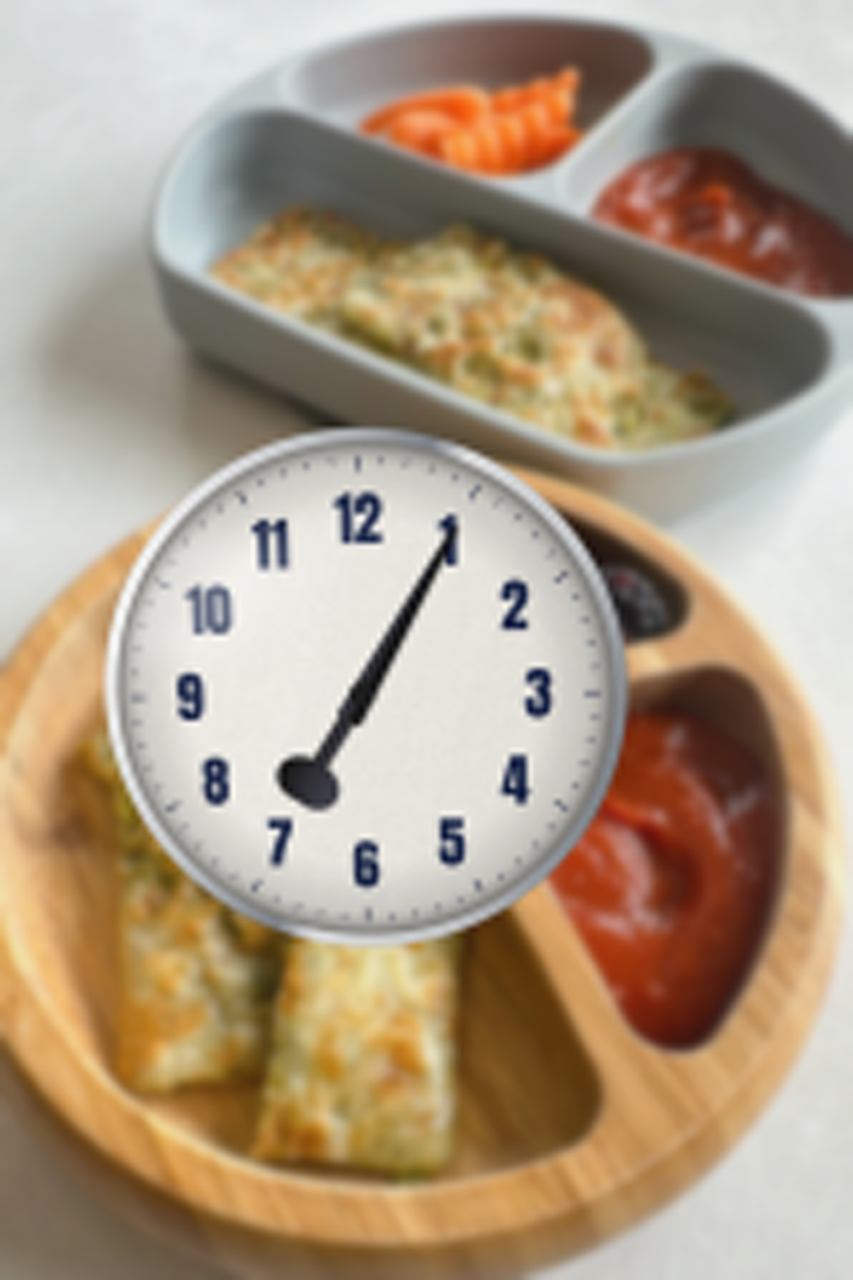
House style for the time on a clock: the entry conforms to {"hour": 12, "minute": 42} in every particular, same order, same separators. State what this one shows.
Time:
{"hour": 7, "minute": 5}
